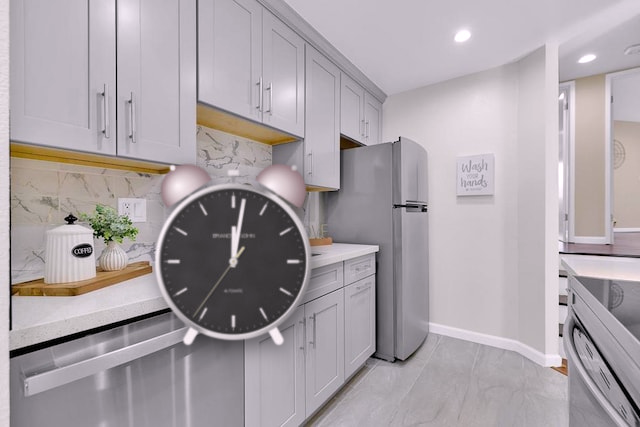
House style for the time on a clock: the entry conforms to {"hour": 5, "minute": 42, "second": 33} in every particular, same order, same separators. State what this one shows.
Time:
{"hour": 12, "minute": 1, "second": 36}
